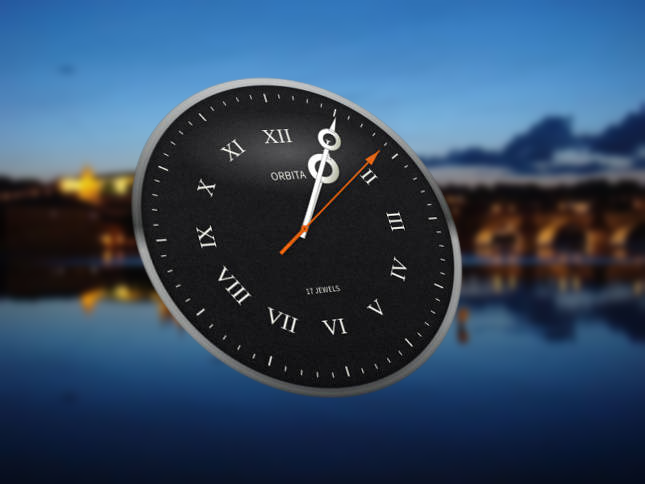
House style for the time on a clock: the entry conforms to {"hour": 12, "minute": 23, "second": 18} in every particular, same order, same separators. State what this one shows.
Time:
{"hour": 1, "minute": 5, "second": 9}
